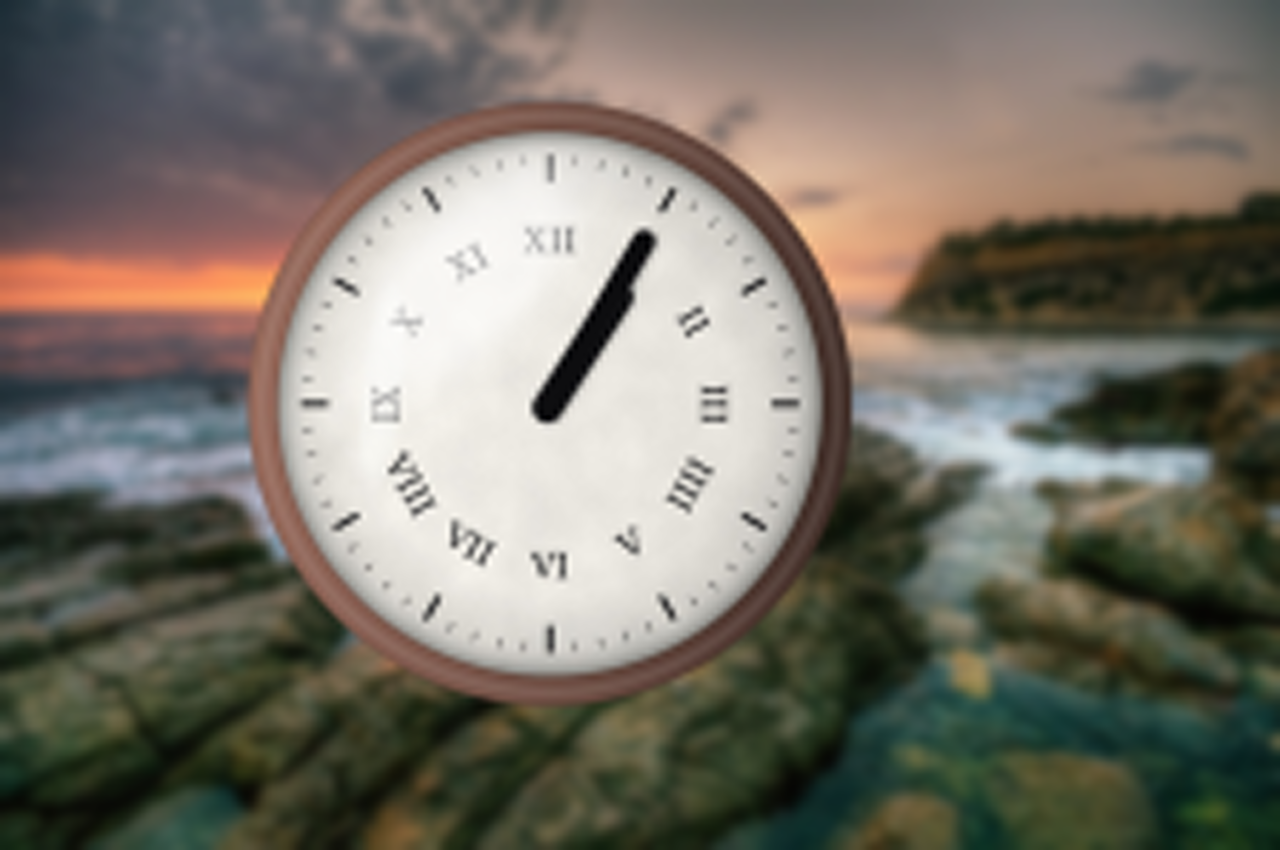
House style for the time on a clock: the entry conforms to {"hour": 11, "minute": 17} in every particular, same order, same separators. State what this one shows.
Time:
{"hour": 1, "minute": 5}
